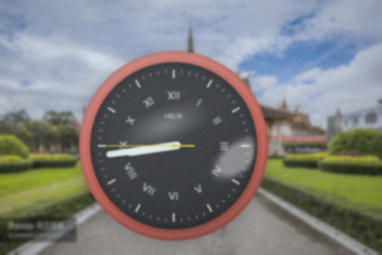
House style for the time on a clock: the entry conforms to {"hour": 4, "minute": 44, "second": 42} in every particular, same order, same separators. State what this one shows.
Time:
{"hour": 8, "minute": 43, "second": 45}
